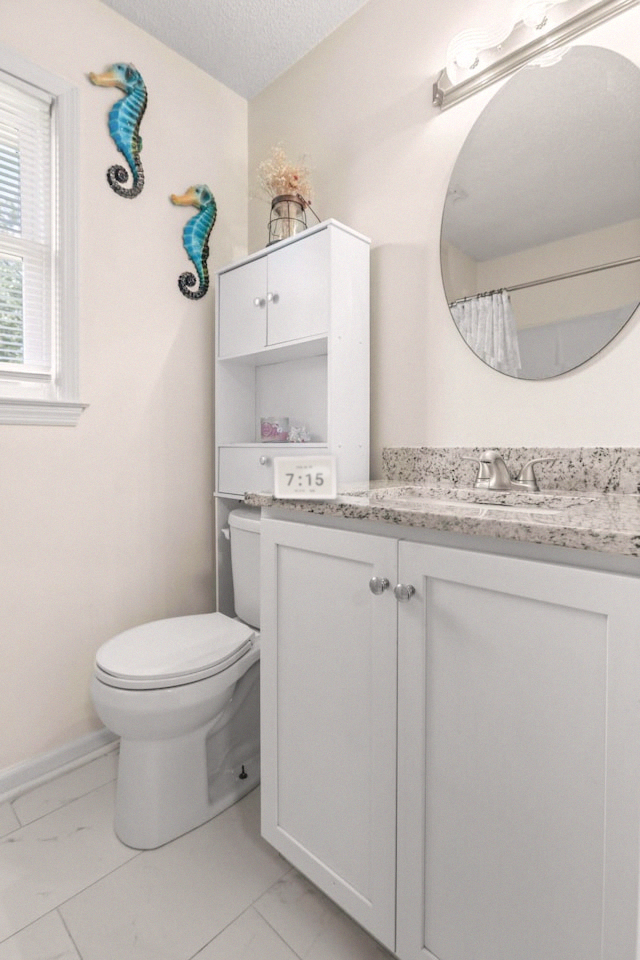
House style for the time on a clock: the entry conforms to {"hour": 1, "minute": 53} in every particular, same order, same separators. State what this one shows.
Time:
{"hour": 7, "minute": 15}
